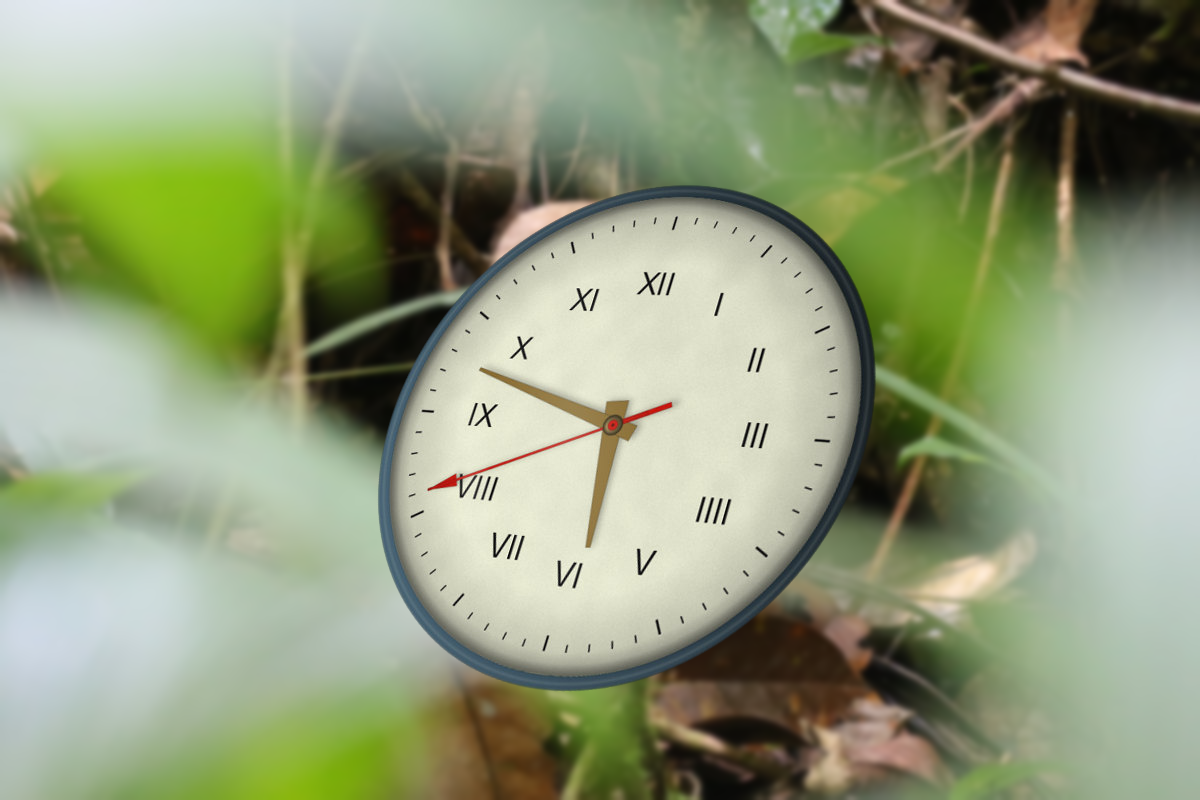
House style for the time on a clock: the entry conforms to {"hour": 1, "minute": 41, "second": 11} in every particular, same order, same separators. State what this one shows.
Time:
{"hour": 5, "minute": 47, "second": 41}
